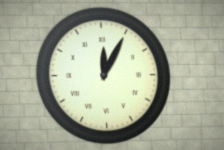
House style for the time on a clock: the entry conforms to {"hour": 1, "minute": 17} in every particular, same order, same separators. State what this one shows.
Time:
{"hour": 12, "minute": 5}
